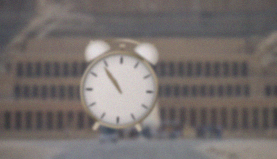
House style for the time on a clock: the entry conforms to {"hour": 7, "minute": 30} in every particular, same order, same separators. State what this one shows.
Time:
{"hour": 10, "minute": 54}
